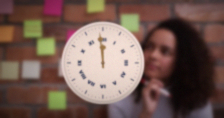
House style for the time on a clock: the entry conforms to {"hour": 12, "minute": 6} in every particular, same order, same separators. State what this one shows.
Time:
{"hour": 11, "minute": 59}
